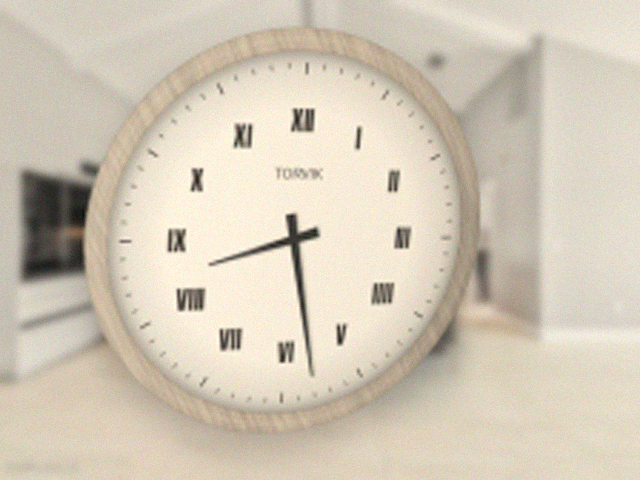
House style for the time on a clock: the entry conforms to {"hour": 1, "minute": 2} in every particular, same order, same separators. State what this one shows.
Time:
{"hour": 8, "minute": 28}
